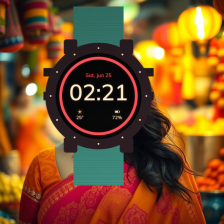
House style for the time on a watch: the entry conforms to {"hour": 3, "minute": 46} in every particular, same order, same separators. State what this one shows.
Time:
{"hour": 2, "minute": 21}
